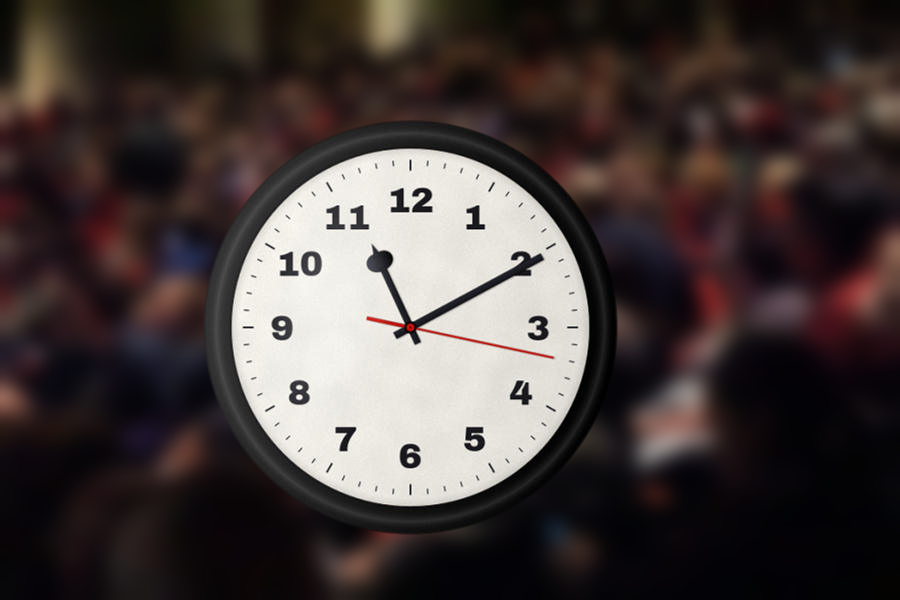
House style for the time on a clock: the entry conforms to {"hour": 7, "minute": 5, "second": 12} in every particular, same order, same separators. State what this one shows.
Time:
{"hour": 11, "minute": 10, "second": 17}
